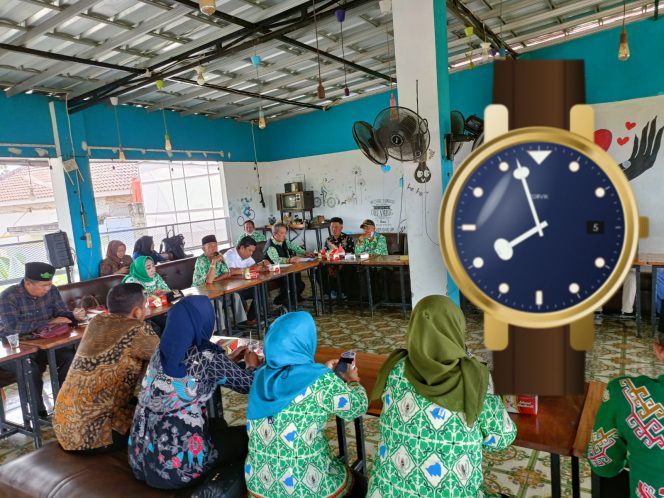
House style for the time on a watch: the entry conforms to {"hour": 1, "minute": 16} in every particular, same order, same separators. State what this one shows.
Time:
{"hour": 7, "minute": 57}
